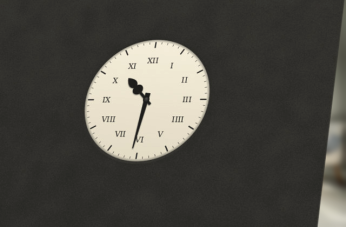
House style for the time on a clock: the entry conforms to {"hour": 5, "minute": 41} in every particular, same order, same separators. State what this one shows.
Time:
{"hour": 10, "minute": 31}
